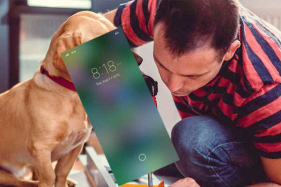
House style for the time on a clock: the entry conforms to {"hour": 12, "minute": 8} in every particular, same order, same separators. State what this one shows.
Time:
{"hour": 8, "minute": 18}
